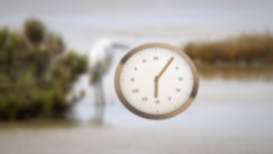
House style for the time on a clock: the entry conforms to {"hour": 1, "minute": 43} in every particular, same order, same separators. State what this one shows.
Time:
{"hour": 6, "minute": 6}
